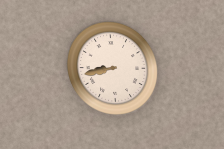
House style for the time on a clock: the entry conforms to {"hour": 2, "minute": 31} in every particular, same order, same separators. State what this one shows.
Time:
{"hour": 8, "minute": 43}
